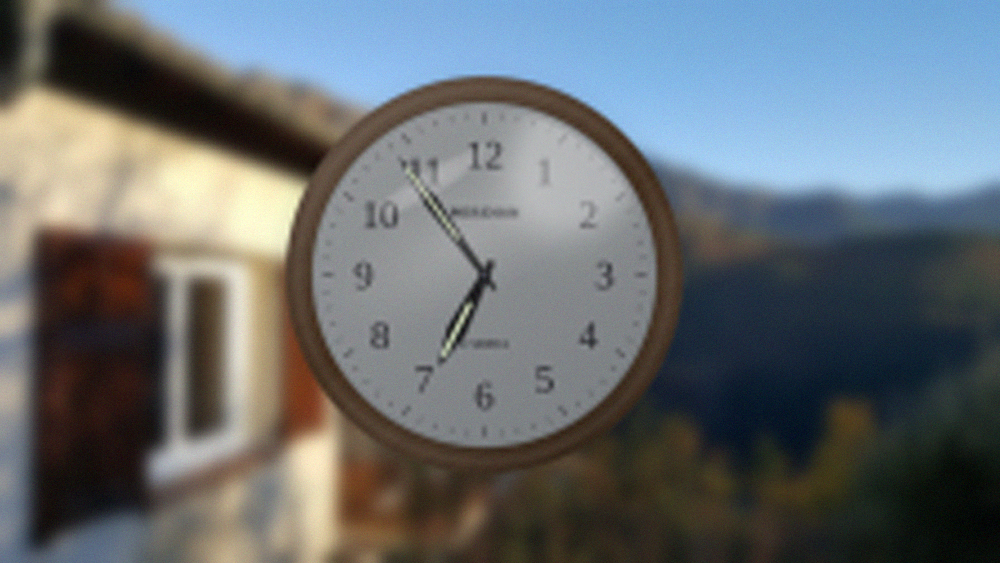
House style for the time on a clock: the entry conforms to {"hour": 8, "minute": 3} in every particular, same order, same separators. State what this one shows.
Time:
{"hour": 6, "minute": 54}
